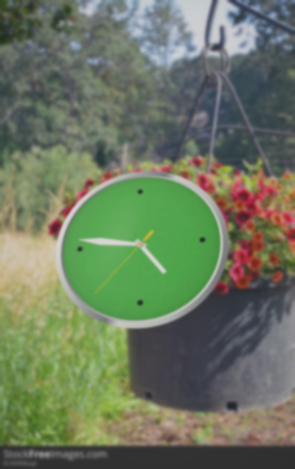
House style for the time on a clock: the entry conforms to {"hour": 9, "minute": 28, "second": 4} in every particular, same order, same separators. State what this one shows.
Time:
{"hour": 4, "minute": 46, "second": 37}
